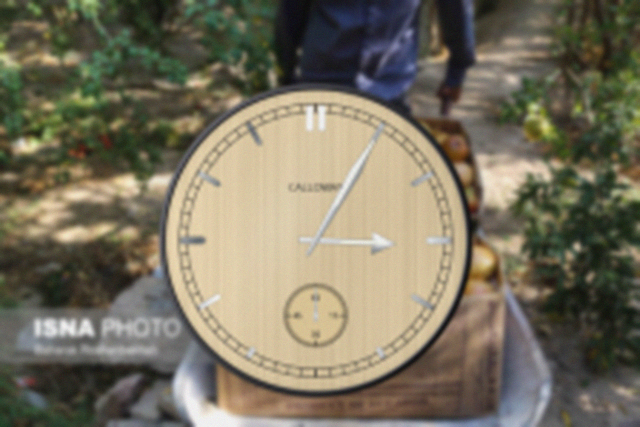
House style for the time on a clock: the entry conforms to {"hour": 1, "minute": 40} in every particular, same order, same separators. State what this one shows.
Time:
{"hour": 3, "minute": 5}
